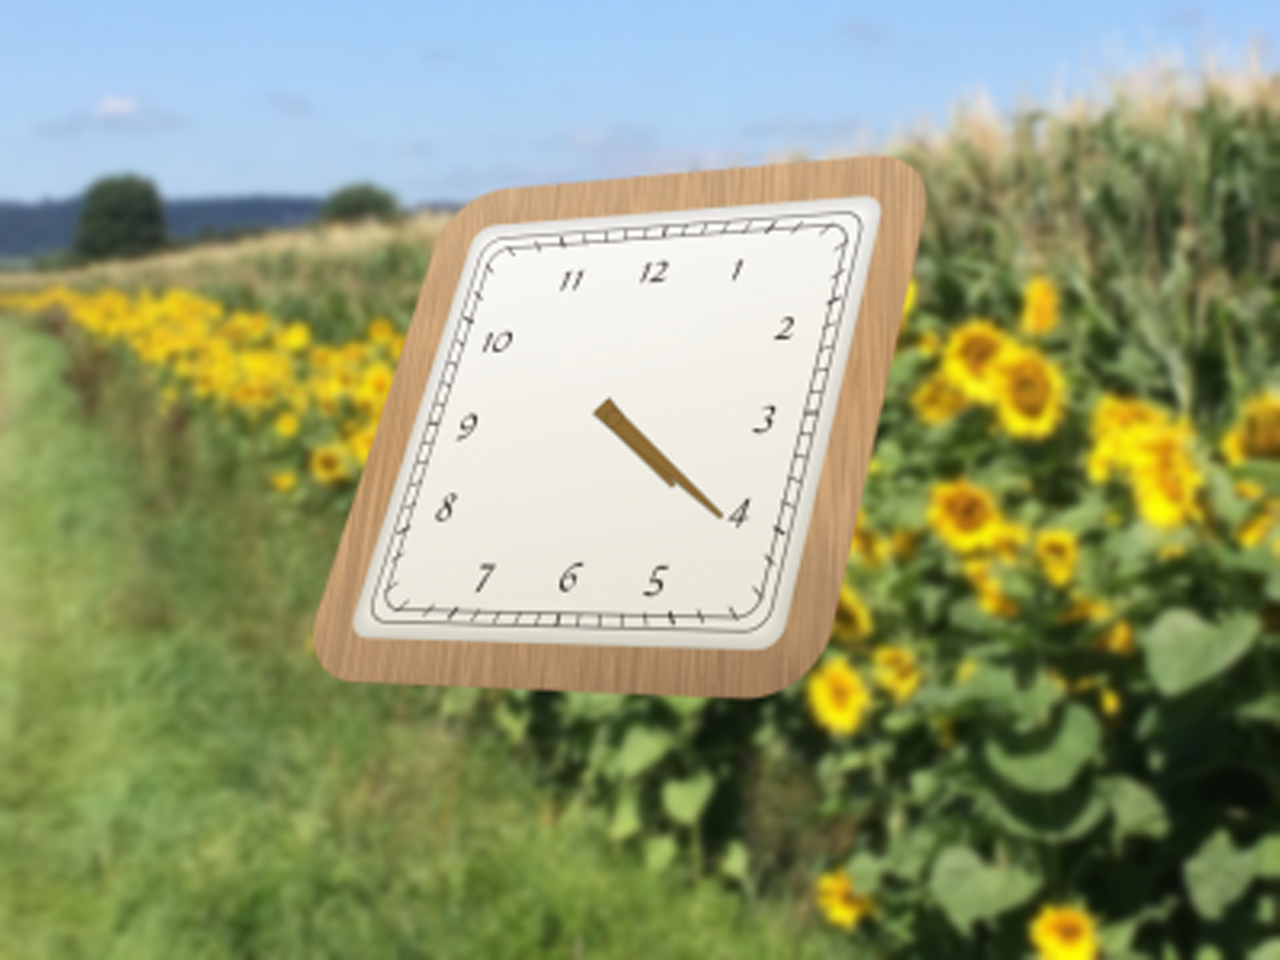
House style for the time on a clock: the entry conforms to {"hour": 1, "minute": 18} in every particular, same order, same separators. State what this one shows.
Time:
{"hour": 4, "minute": 21}
